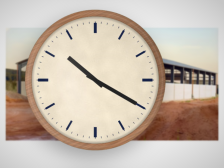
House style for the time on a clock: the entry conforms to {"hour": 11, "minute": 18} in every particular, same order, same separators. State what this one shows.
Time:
{"hour": 10, "minute": 20}
